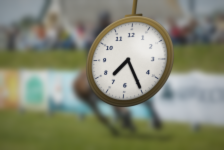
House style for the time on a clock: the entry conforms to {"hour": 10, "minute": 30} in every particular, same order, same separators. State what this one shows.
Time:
{"hour": 7, "minute": 25}
